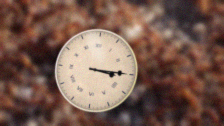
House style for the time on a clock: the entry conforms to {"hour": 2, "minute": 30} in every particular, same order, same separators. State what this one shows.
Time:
{"hour": 3, "minute": 15}
